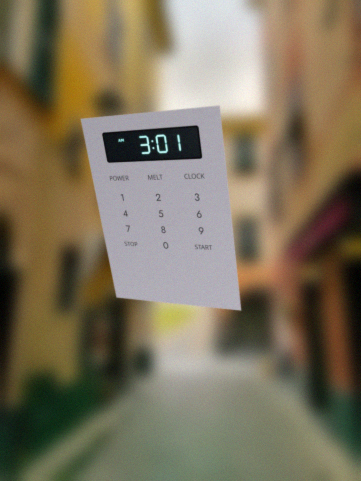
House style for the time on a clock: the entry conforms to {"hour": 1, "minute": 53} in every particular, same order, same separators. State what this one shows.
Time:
{"hour": 3, "minute": 1}
